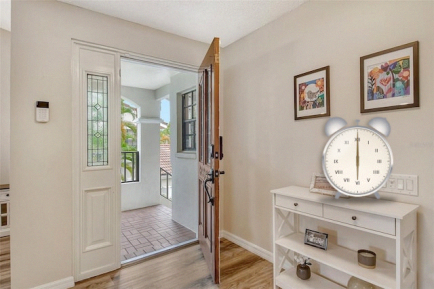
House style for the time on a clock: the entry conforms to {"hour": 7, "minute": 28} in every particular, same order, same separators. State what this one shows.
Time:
{"hour": 6, "minute": 0}
